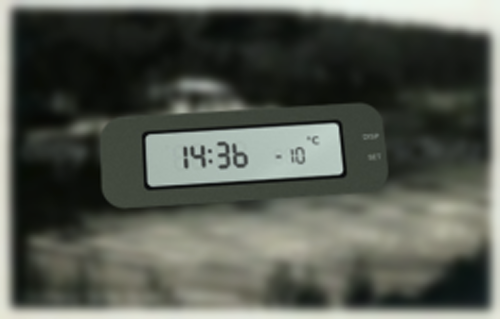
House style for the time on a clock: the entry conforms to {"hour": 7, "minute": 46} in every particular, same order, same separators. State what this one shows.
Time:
{"hour": 14, "minute": 36}
